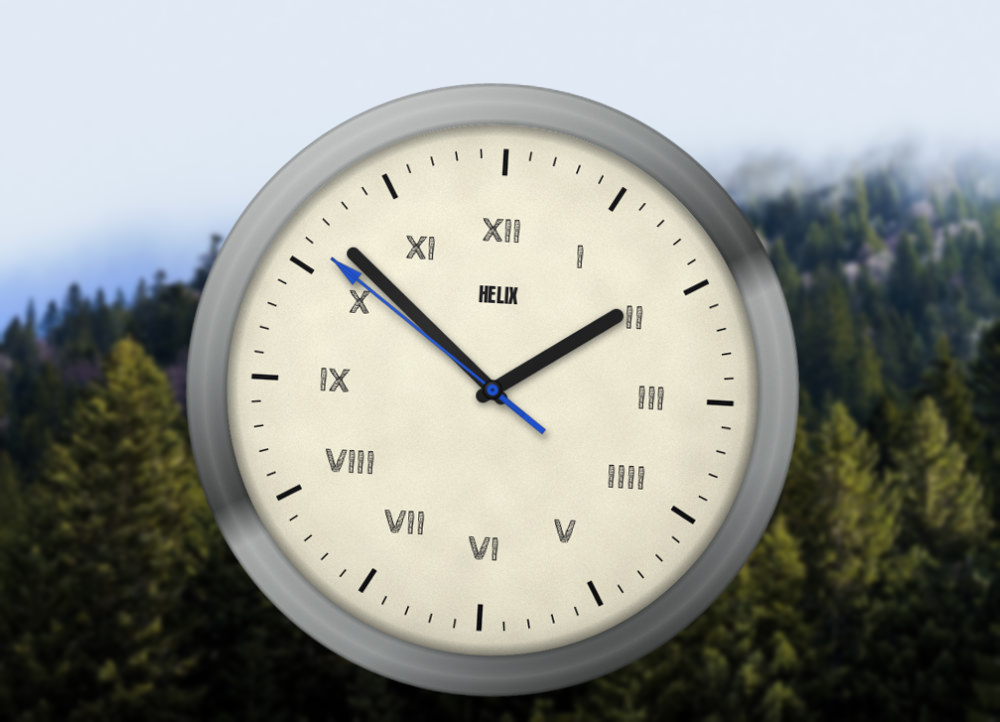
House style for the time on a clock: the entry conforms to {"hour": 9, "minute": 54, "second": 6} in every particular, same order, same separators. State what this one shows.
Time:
{"hour": 1, "minute": 51, "second": 51}
